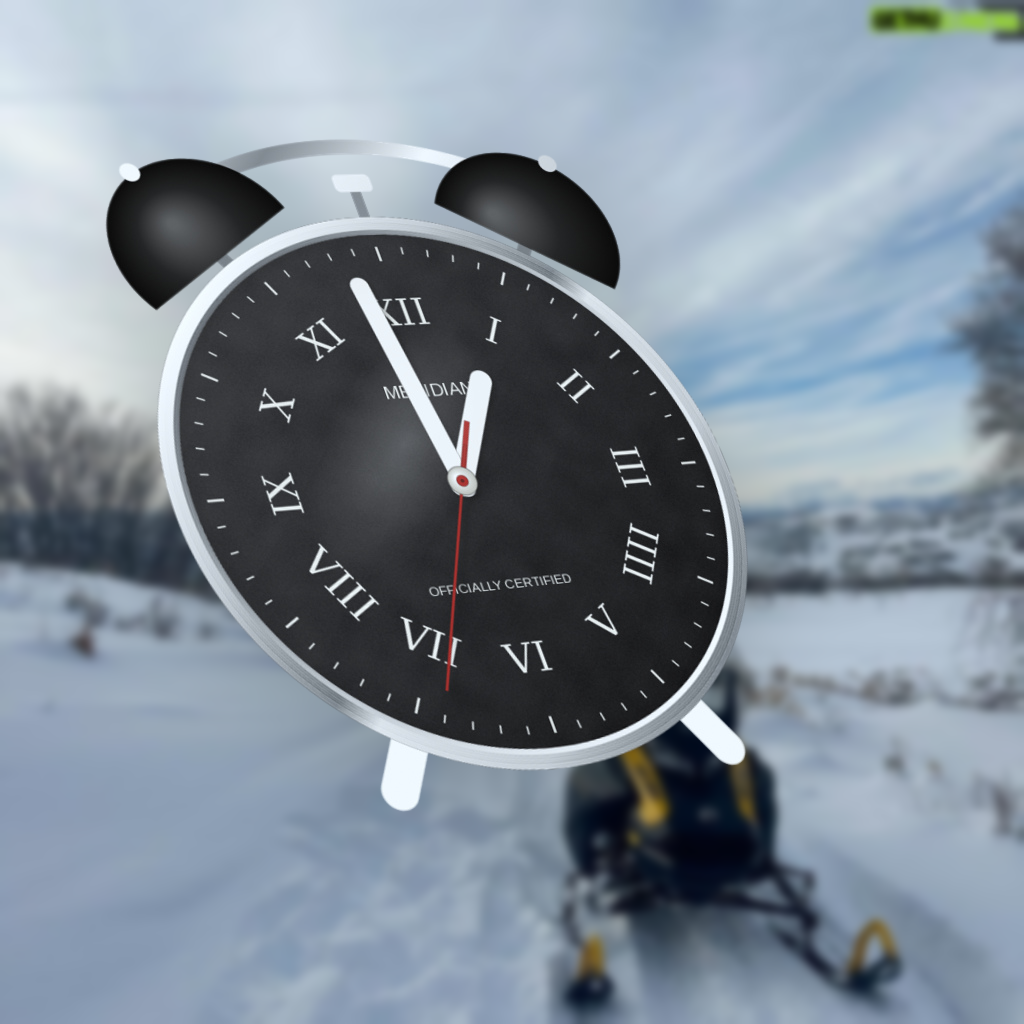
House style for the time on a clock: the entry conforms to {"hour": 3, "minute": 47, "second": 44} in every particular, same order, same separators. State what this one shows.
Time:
{"hour": 12, "minute": 58, "second": 34}
